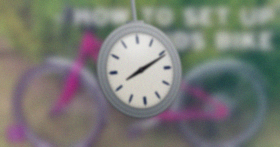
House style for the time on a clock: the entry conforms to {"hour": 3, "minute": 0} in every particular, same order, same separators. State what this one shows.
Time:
{"hour": 8, "minute": 11}
